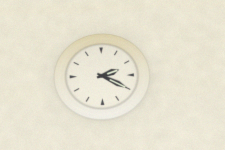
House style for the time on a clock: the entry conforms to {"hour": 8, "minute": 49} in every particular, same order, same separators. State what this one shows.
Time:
{"hour": 2, "minute": 20}
